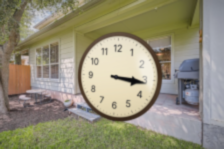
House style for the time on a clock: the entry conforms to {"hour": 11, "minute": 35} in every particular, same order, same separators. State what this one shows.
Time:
{"hour": 3, "minute": 16}
